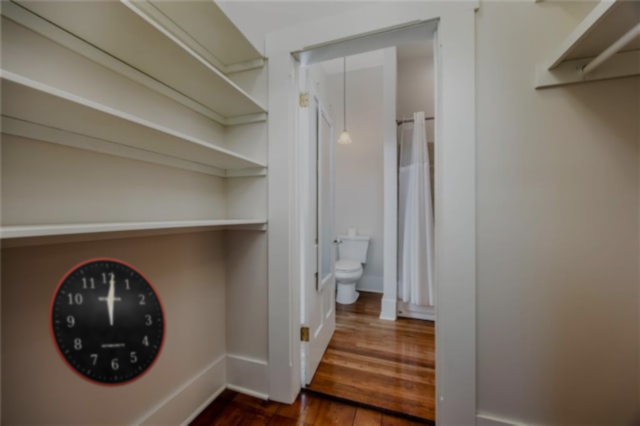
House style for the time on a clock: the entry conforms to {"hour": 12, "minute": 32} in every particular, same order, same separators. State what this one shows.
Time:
{"hour": 12, "minute": 1}
